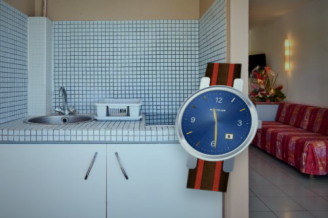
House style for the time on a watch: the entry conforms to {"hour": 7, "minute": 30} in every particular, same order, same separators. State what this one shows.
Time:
{"hour": 11, "minute": 29}
